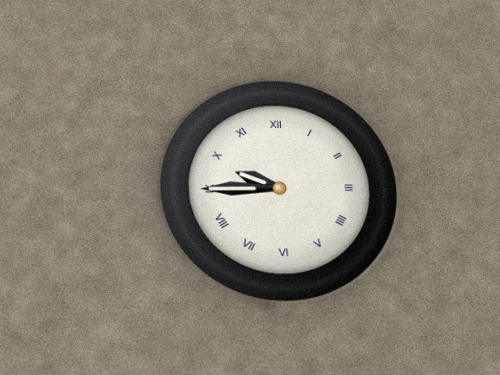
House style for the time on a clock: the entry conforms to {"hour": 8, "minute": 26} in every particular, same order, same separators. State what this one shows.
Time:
{"hour": 9, "minute": 45}
